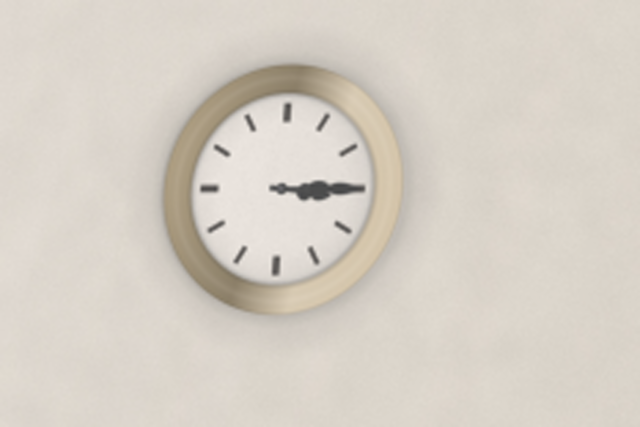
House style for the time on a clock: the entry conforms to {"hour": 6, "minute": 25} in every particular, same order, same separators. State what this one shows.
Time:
{"hour": 3, "minute": 15}
